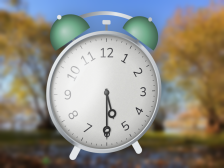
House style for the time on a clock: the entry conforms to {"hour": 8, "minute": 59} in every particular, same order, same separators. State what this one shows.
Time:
{"hour": 5, "minute": 30}
